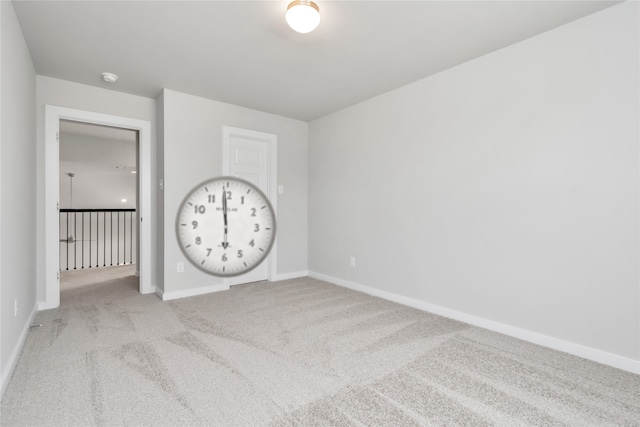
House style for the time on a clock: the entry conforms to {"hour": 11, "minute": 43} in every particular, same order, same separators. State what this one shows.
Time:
{"hour": 5, "minute": 59}
